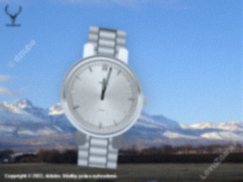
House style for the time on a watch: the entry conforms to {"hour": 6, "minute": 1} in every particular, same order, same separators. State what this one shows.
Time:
{"hour": 12, "minute": 2}
